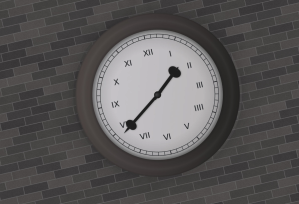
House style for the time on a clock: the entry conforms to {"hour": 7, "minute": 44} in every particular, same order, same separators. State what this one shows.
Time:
{"hour": 1, "minute": 39}
